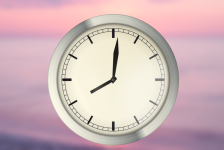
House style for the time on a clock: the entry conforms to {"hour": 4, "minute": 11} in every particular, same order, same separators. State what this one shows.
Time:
{"hour": 8, "minute": 1}
